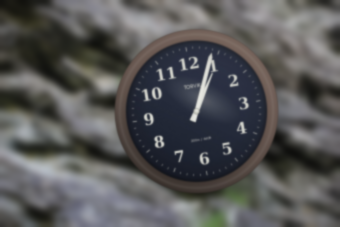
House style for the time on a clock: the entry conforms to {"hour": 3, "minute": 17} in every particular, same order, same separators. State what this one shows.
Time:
{"hour": 1, "minute": 4}
